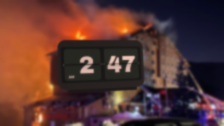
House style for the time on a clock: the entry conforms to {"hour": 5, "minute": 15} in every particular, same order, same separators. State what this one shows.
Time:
{"hour": 2, "minute": 47}
